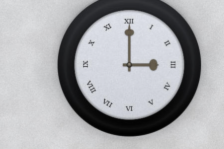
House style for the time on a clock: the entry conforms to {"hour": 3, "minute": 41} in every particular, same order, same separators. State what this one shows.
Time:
{"hour": 3, "minute": 0}
